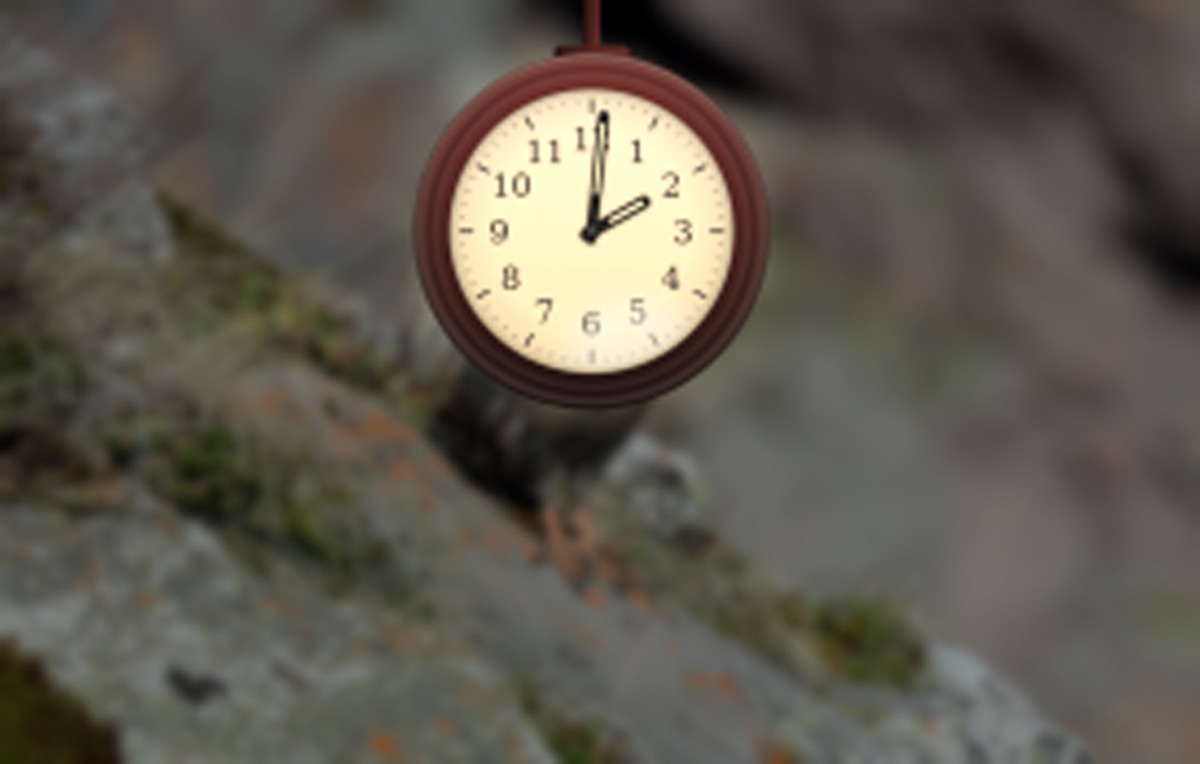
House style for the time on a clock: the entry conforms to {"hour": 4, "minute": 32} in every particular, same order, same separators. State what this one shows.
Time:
{"hour": 2, "minute": 1}
